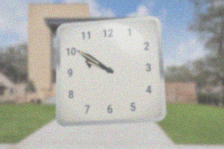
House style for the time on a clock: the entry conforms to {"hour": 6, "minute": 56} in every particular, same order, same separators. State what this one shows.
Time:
{"hour": 9, "minute": 51}
